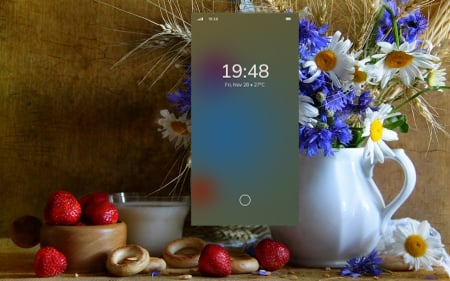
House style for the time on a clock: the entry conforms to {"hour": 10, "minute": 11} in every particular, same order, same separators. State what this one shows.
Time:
{"hour": 19, "minute": 48}
